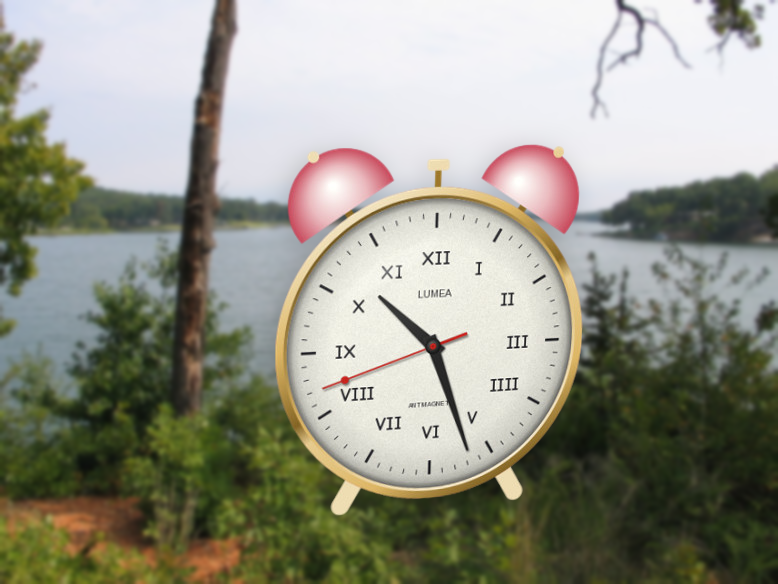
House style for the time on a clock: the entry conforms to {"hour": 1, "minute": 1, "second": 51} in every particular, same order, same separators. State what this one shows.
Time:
{"hour": 10, "minute": 26, "second": 42}
